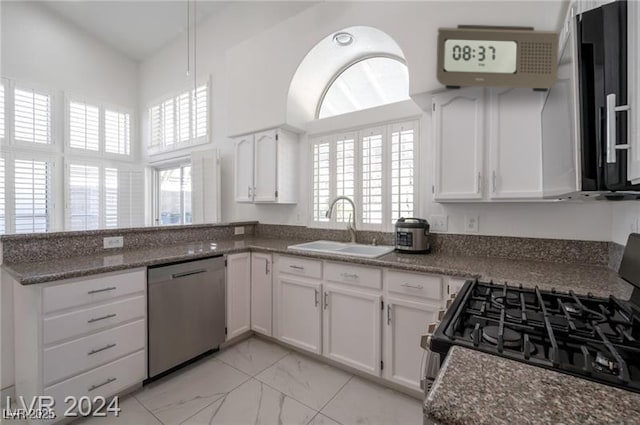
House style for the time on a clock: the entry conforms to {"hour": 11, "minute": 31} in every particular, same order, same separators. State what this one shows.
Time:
{"hour": 8, "minute": 37}
